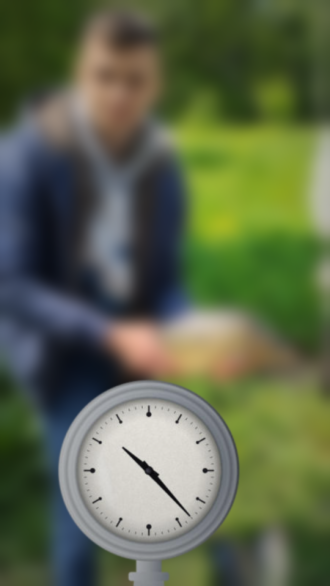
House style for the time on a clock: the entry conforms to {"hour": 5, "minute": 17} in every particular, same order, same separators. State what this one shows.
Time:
{"hour": 10, "minute": 23}
